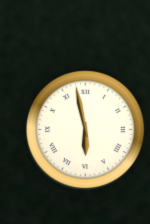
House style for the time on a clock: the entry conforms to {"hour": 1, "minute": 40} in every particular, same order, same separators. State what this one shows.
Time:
{"hour": 5, "minute": 58}
